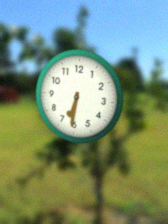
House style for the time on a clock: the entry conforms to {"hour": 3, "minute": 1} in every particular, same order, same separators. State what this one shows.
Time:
{"hour": 6, "minute": 31}
